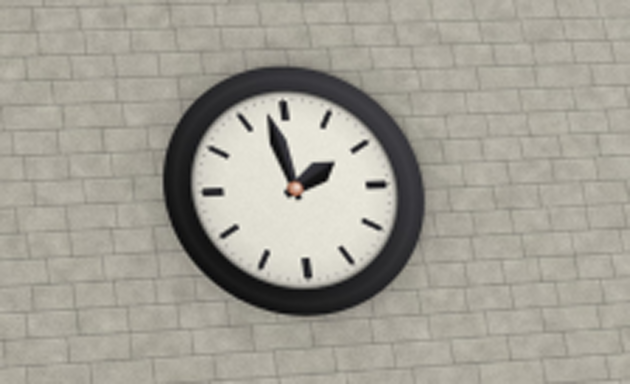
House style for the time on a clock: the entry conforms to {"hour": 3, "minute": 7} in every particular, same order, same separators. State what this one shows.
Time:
{"hour": 1, "minute": 58}
